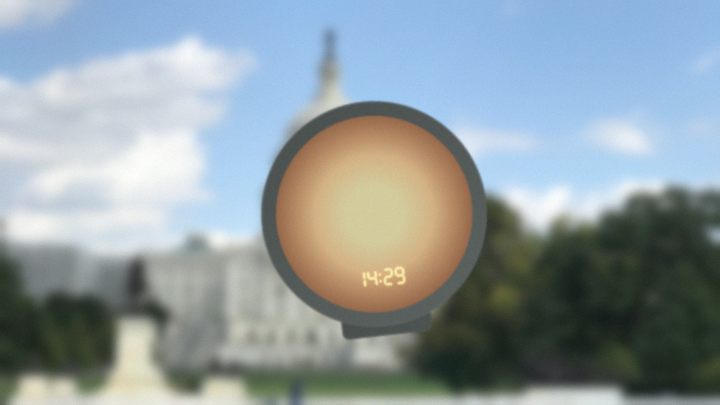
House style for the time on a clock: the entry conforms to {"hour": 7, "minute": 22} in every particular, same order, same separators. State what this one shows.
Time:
{"hour": 14, "minute": 29}
